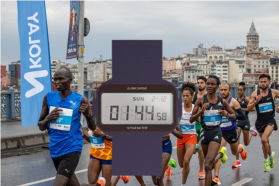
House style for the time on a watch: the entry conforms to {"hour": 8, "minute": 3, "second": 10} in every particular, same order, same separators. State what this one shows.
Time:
{"hour": 1, "minute": 44, "second": 58}
